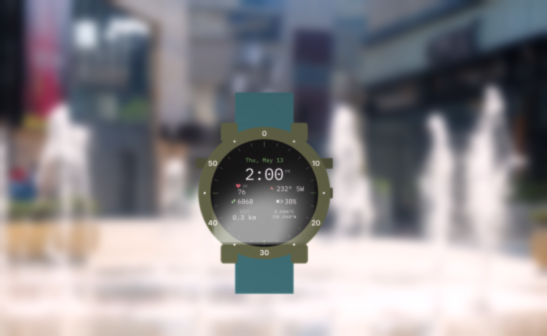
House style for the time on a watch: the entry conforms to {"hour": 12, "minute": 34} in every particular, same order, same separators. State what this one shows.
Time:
{"hour": 2, "minute": 0}
